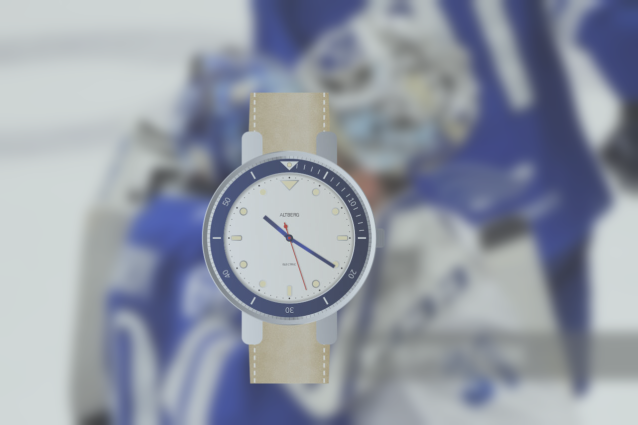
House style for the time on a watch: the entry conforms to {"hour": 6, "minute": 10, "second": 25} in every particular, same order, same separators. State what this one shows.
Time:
{"hour": 10, "minute": 20, "second": 27}
